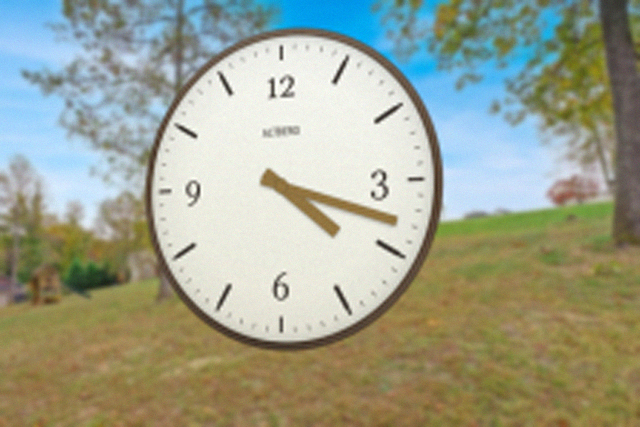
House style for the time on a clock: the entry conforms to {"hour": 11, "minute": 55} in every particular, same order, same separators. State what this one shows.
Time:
{"hour": 4, "minute": 18}
